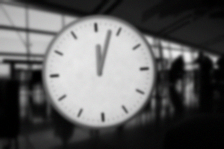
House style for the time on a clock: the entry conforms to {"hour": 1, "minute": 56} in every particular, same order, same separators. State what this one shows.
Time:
{"hour": 12, "minute": 3}
